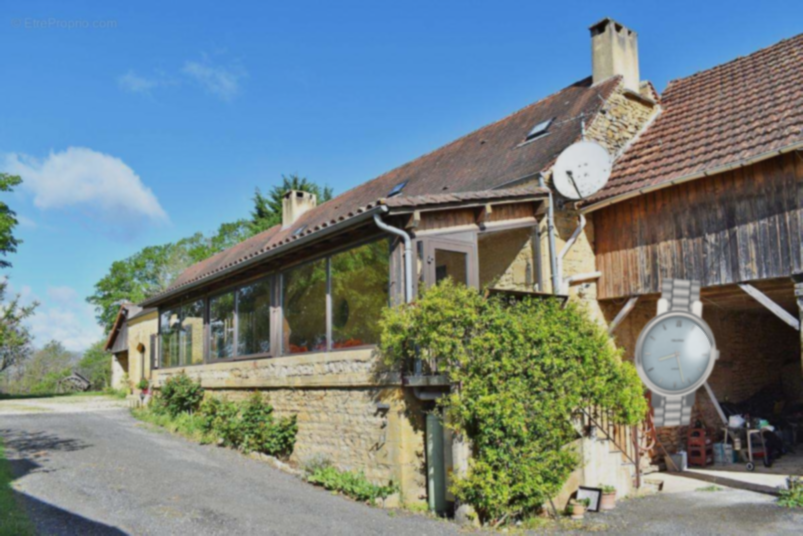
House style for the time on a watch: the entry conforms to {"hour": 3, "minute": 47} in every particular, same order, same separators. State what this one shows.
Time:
{"hour": 8, "minute": 27}
